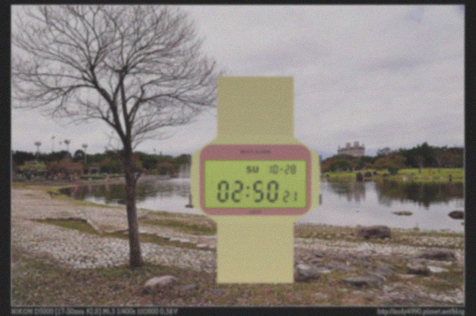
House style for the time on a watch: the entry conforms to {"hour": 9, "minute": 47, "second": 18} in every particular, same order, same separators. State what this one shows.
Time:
{"hour": 2, "minute": 50, "second": 21}
